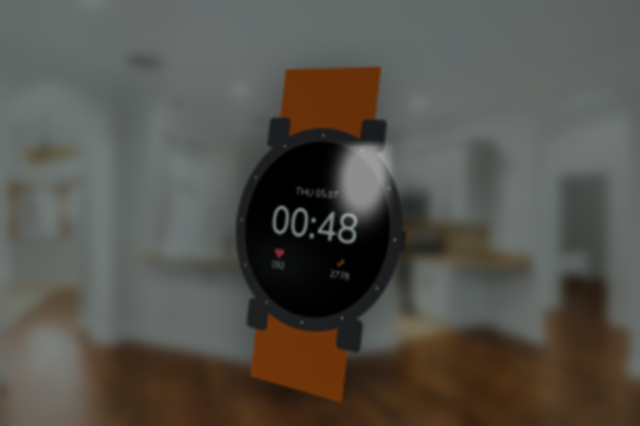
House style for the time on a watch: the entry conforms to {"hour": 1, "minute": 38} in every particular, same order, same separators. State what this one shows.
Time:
{"hour": 0, "minute": 48}
